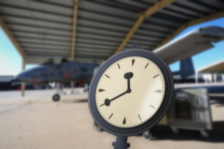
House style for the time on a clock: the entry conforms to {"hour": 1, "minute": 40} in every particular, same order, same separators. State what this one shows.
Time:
{"hour": 11, "minute": 40}
